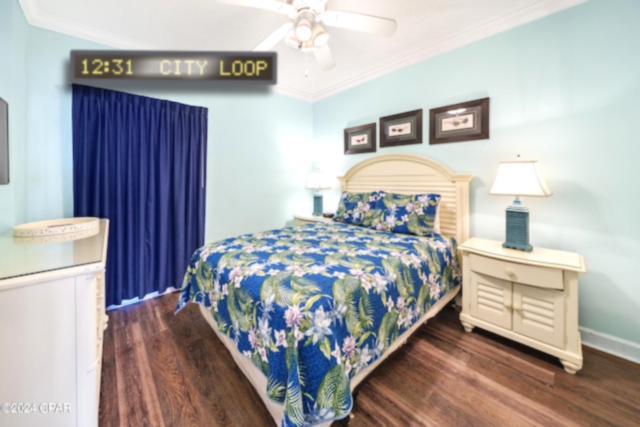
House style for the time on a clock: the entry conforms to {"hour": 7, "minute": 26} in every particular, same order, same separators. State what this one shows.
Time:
{"hour": 12, "minute": 31}
